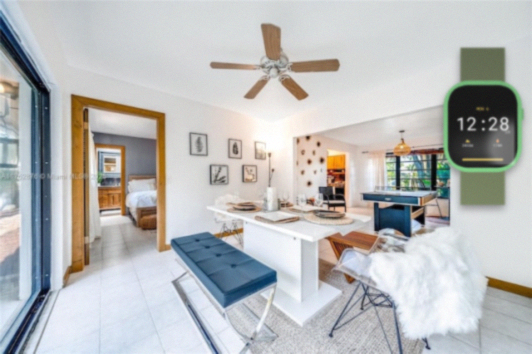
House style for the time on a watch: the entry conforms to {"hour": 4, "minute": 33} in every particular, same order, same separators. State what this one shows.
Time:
{"hour": 12, "minute": 28}
